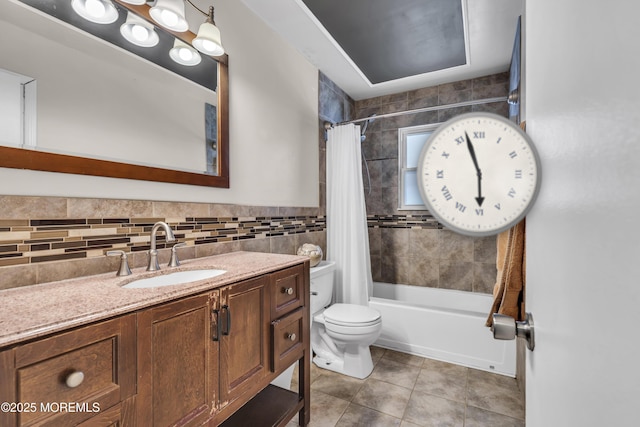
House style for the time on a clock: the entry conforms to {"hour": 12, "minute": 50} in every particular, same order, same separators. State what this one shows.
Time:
{"hour": 5, "minute": 57}
